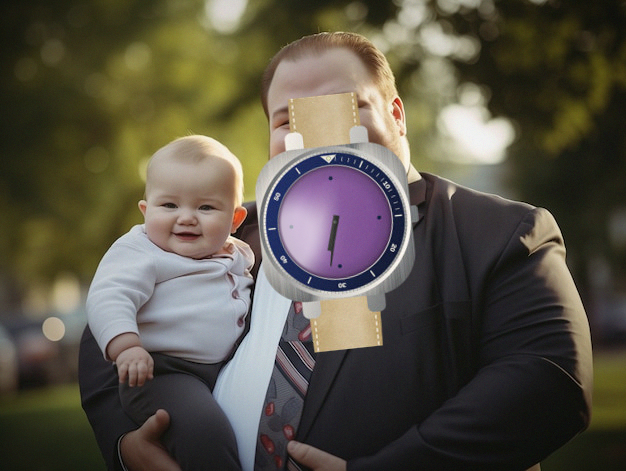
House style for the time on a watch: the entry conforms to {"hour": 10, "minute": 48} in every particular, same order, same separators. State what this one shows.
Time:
{"hour": 6, "minute": 32}
